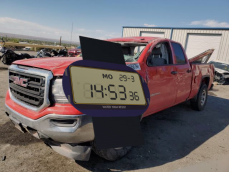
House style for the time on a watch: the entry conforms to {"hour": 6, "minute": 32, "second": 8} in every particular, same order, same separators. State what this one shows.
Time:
{"hour": 14, "minute": 53, "second": 36}
